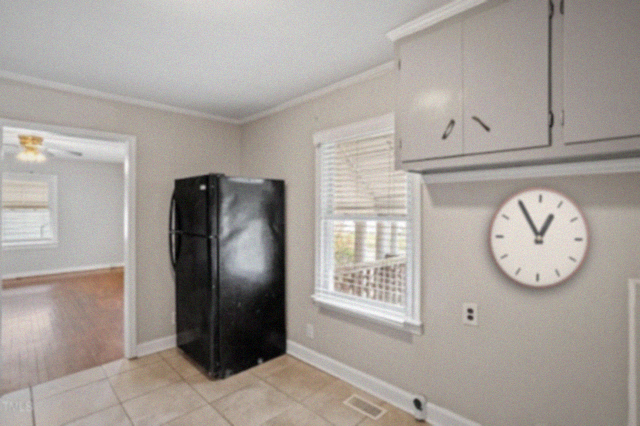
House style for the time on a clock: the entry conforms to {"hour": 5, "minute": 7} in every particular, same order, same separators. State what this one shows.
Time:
{"hour": 12, "minute": 55}
